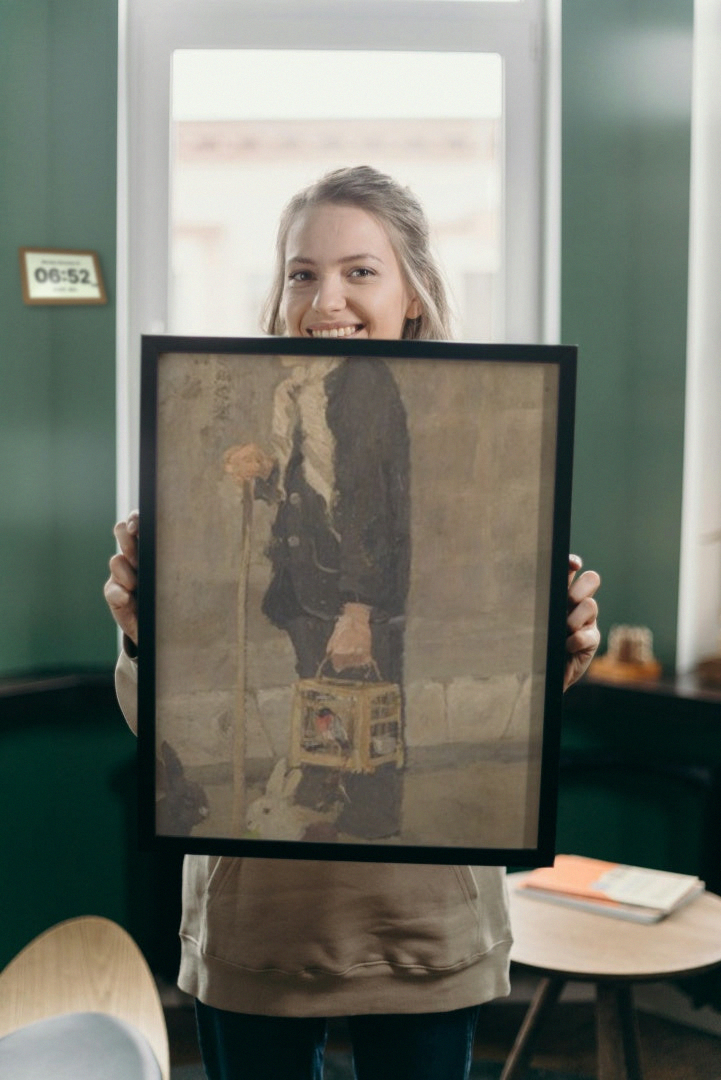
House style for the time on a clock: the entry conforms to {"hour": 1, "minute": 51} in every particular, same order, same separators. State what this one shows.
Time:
{"hour": 6, "minute": 52}
